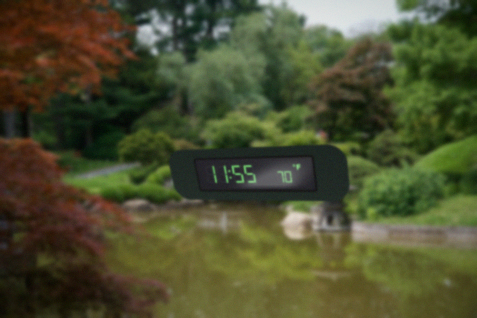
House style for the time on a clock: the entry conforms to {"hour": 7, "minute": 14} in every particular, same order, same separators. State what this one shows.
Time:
{"hour": 11, "minute": 55}
